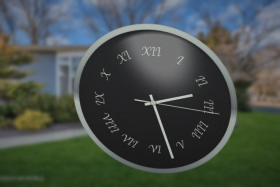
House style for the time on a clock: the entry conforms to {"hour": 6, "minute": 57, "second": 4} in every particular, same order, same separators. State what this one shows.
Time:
{"hour": 2, "minute": 27, "second": 16}
